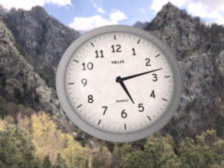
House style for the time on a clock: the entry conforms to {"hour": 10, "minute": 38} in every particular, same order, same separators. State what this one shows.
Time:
{"hour": 5, "minute": 13}
